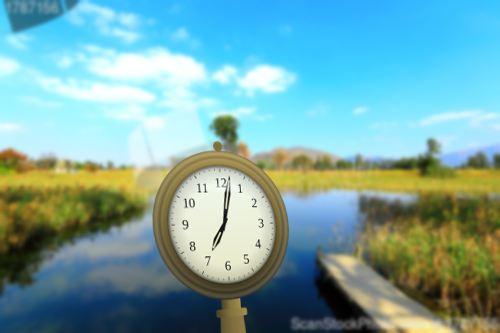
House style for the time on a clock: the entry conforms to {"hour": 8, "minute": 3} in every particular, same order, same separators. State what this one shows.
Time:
{"hour": 7, "minute": 2}
